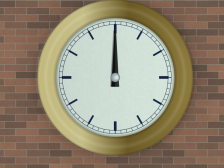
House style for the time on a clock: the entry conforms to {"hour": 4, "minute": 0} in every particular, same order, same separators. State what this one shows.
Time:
{"hour": 12, "minute": 0}
